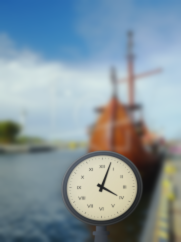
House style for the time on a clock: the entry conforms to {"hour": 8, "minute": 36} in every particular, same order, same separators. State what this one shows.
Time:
{"hour": 4, "minute": 3}
